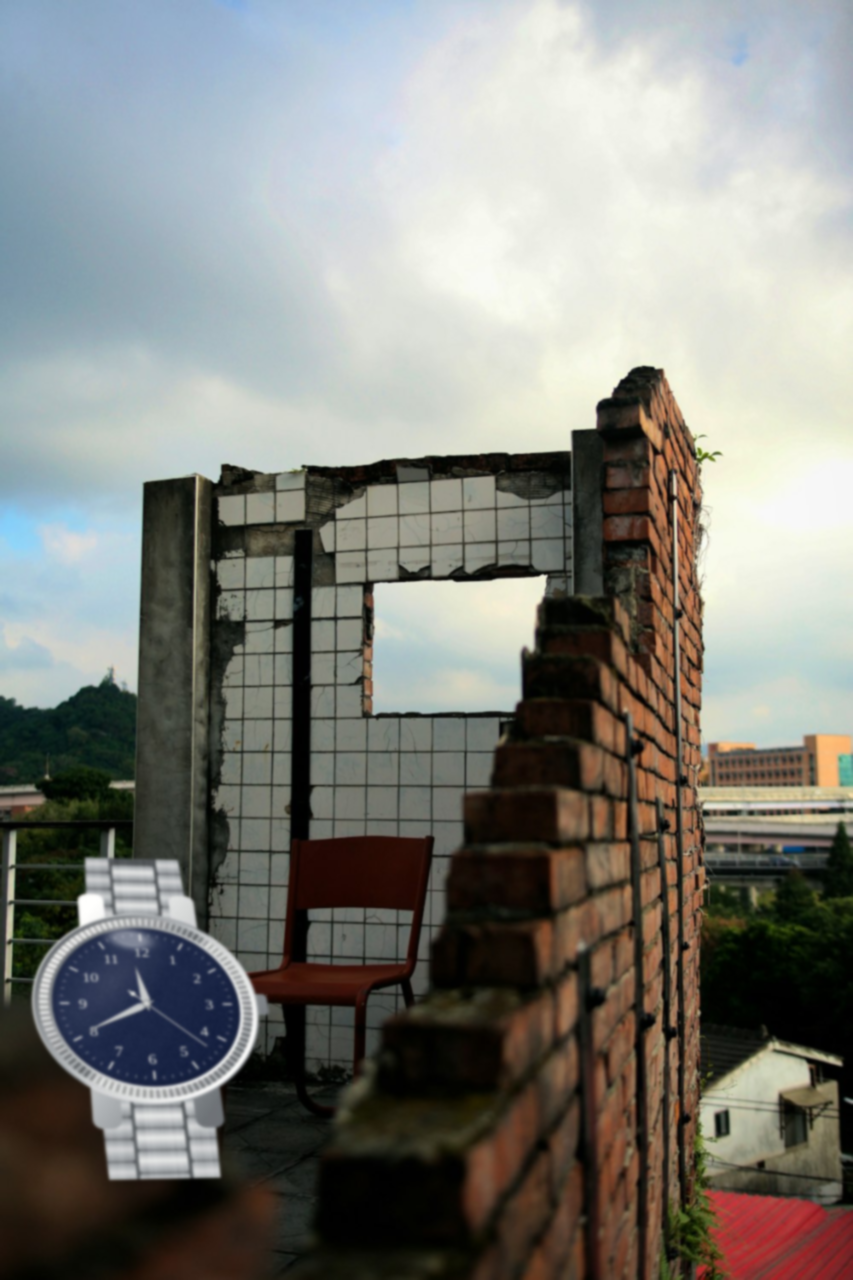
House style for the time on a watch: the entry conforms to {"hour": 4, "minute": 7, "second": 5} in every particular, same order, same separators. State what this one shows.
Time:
{"hour": 11, "minute": 40, "second": 22}
